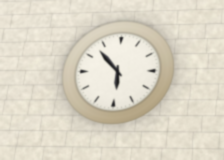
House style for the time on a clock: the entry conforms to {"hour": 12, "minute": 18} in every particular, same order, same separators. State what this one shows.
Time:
{"hour": 5, "minute": 53}
